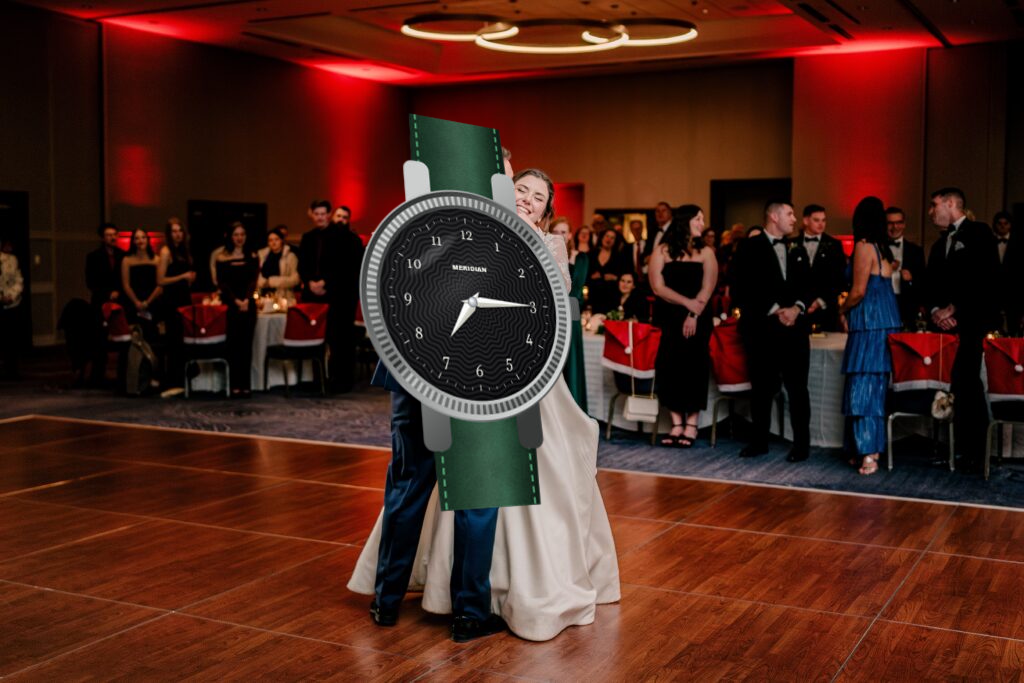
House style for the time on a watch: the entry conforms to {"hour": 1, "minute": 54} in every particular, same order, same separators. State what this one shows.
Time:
{"hour": 7, "minute": 15}
